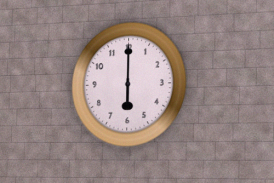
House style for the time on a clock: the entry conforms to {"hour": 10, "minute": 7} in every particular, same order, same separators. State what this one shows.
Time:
{"hour": 6, "minute": 0}
